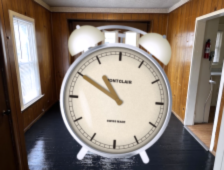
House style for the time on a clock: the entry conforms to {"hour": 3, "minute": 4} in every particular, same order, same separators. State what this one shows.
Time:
{"hour": 10, "minute": 50}
